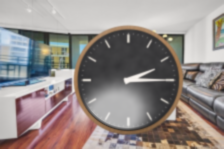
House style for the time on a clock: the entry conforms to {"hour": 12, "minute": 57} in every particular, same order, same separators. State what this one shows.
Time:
{"hour": 2, "minute": 15}
